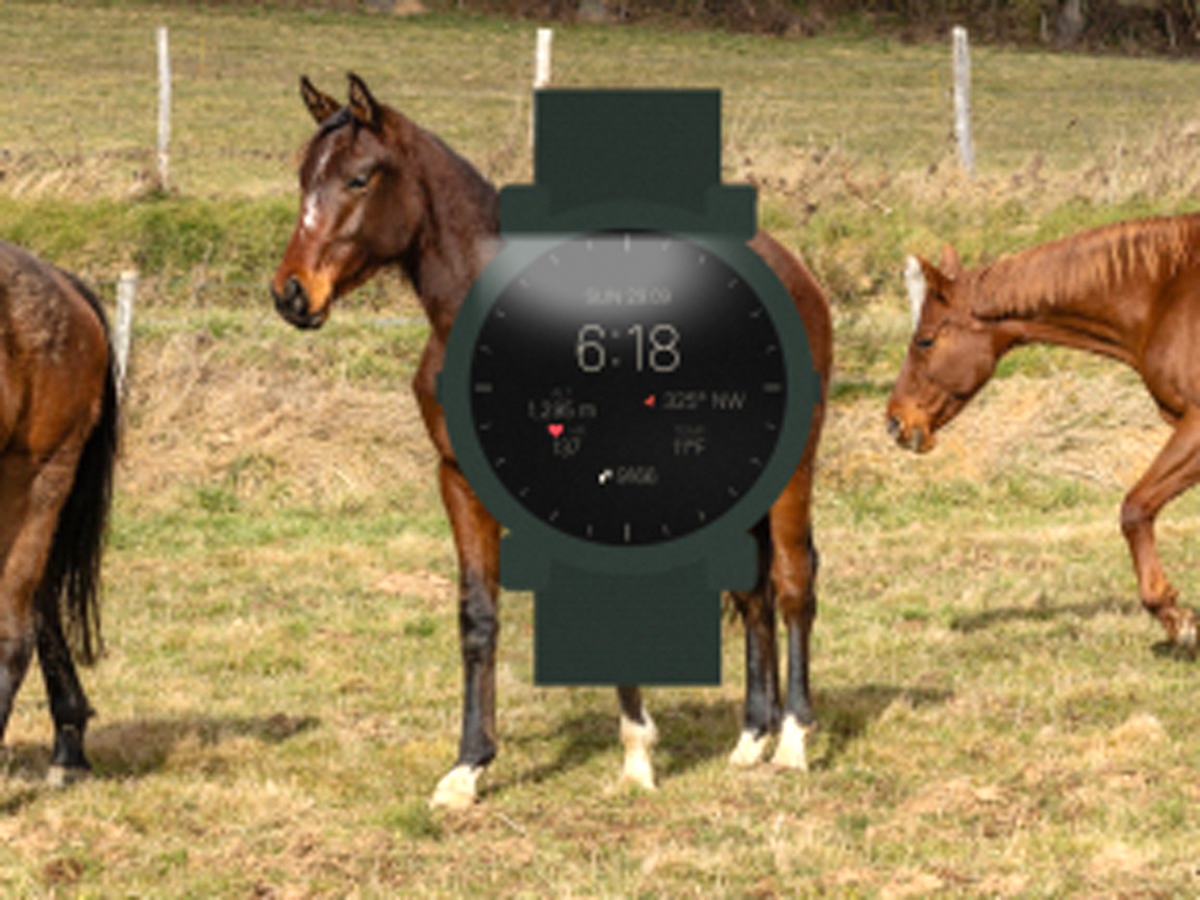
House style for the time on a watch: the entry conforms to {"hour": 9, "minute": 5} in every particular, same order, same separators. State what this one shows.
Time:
{"hour": 6, "minute": 18}
